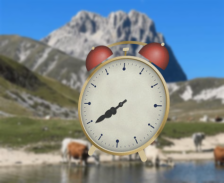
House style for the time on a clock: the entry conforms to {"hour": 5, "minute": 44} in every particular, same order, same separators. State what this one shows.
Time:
{"hour": 7, "minute": 39}
